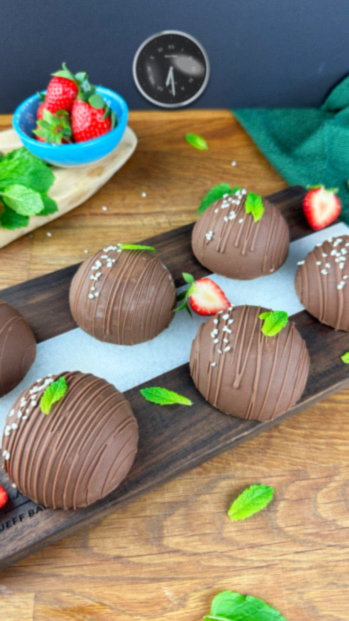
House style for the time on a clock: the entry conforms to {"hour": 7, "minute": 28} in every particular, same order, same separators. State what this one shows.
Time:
{"hour": 6, "minute": 29}
